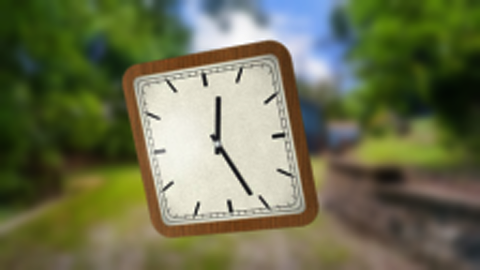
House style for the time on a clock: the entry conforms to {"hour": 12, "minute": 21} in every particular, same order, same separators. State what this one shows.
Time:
{"hour": 12, "minute": 26}
